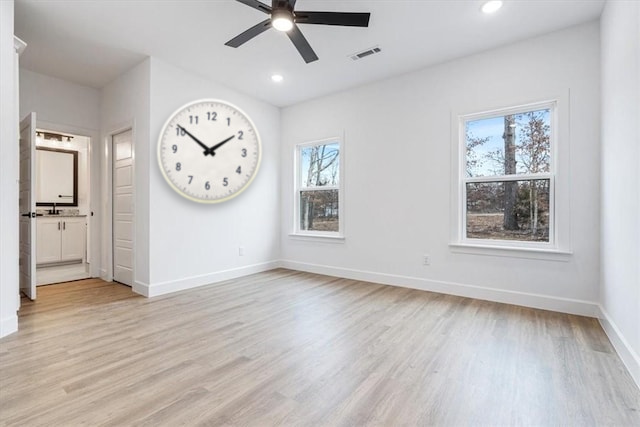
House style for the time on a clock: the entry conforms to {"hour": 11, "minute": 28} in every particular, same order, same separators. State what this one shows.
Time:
{"hour": 1, "minute": 51}
